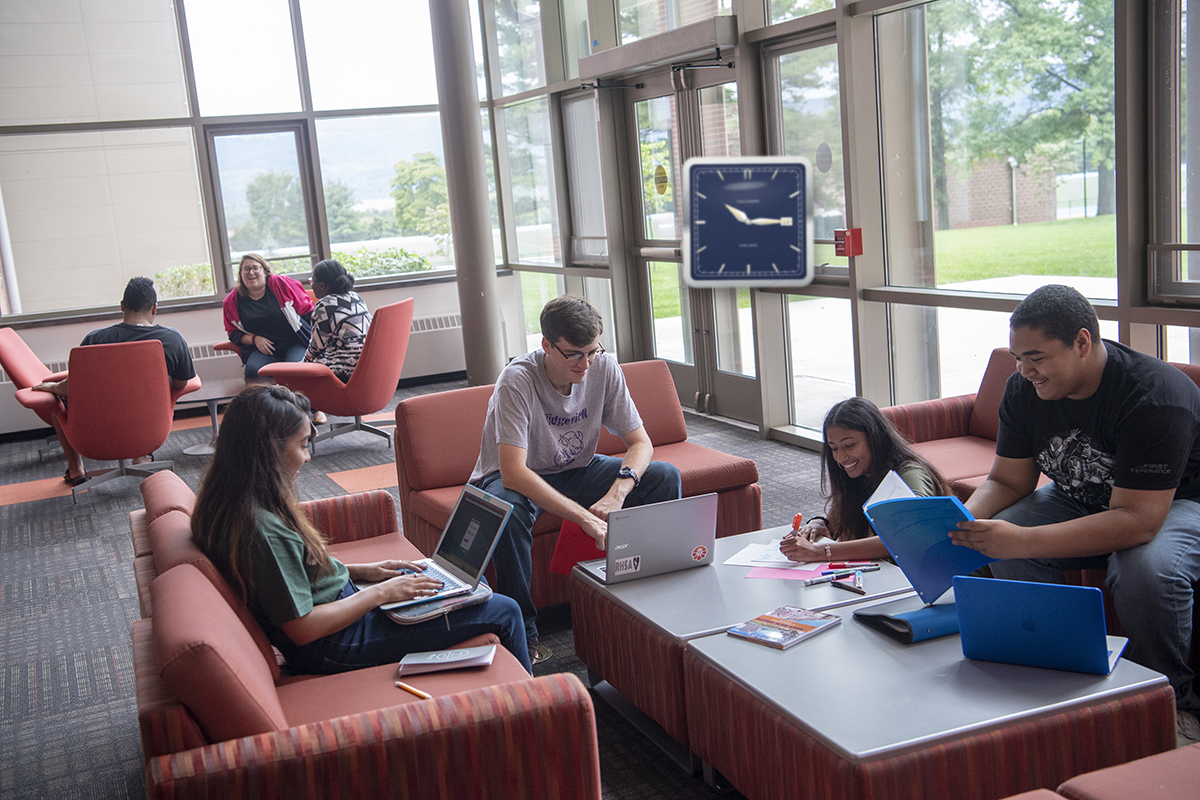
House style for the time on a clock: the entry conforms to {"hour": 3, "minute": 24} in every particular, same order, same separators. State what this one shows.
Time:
{"hour": 10, "minute": 15}
